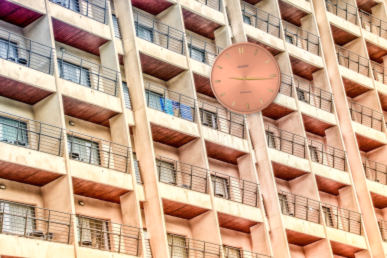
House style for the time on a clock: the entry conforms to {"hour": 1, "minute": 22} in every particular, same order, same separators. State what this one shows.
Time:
{"hour": 9, "minute": 16}
